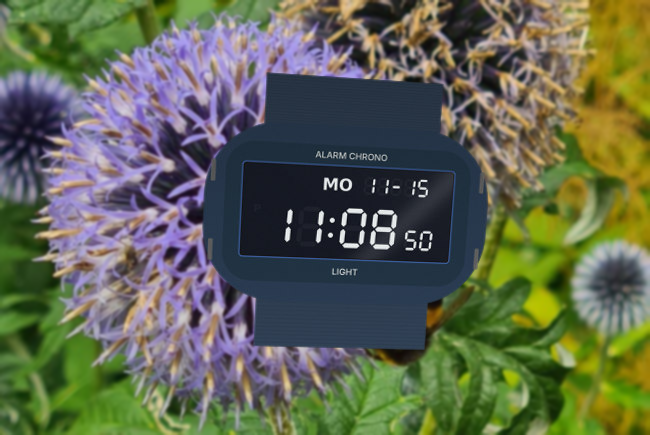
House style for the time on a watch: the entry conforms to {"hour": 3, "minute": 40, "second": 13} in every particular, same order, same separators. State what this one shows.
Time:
{"hour": 11, "minute": 8, "second": 50}
